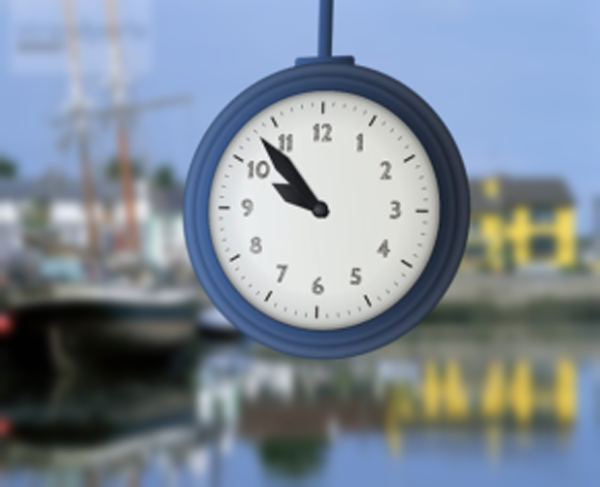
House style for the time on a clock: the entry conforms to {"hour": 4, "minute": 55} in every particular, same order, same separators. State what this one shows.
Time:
{"hour": 9, "minute": 53}
